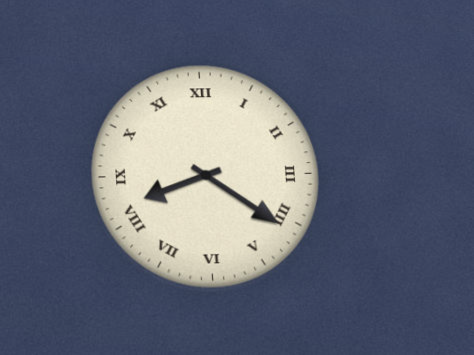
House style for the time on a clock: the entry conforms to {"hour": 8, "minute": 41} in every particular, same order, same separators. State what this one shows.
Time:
{"hour": 8, "minute": 21}
